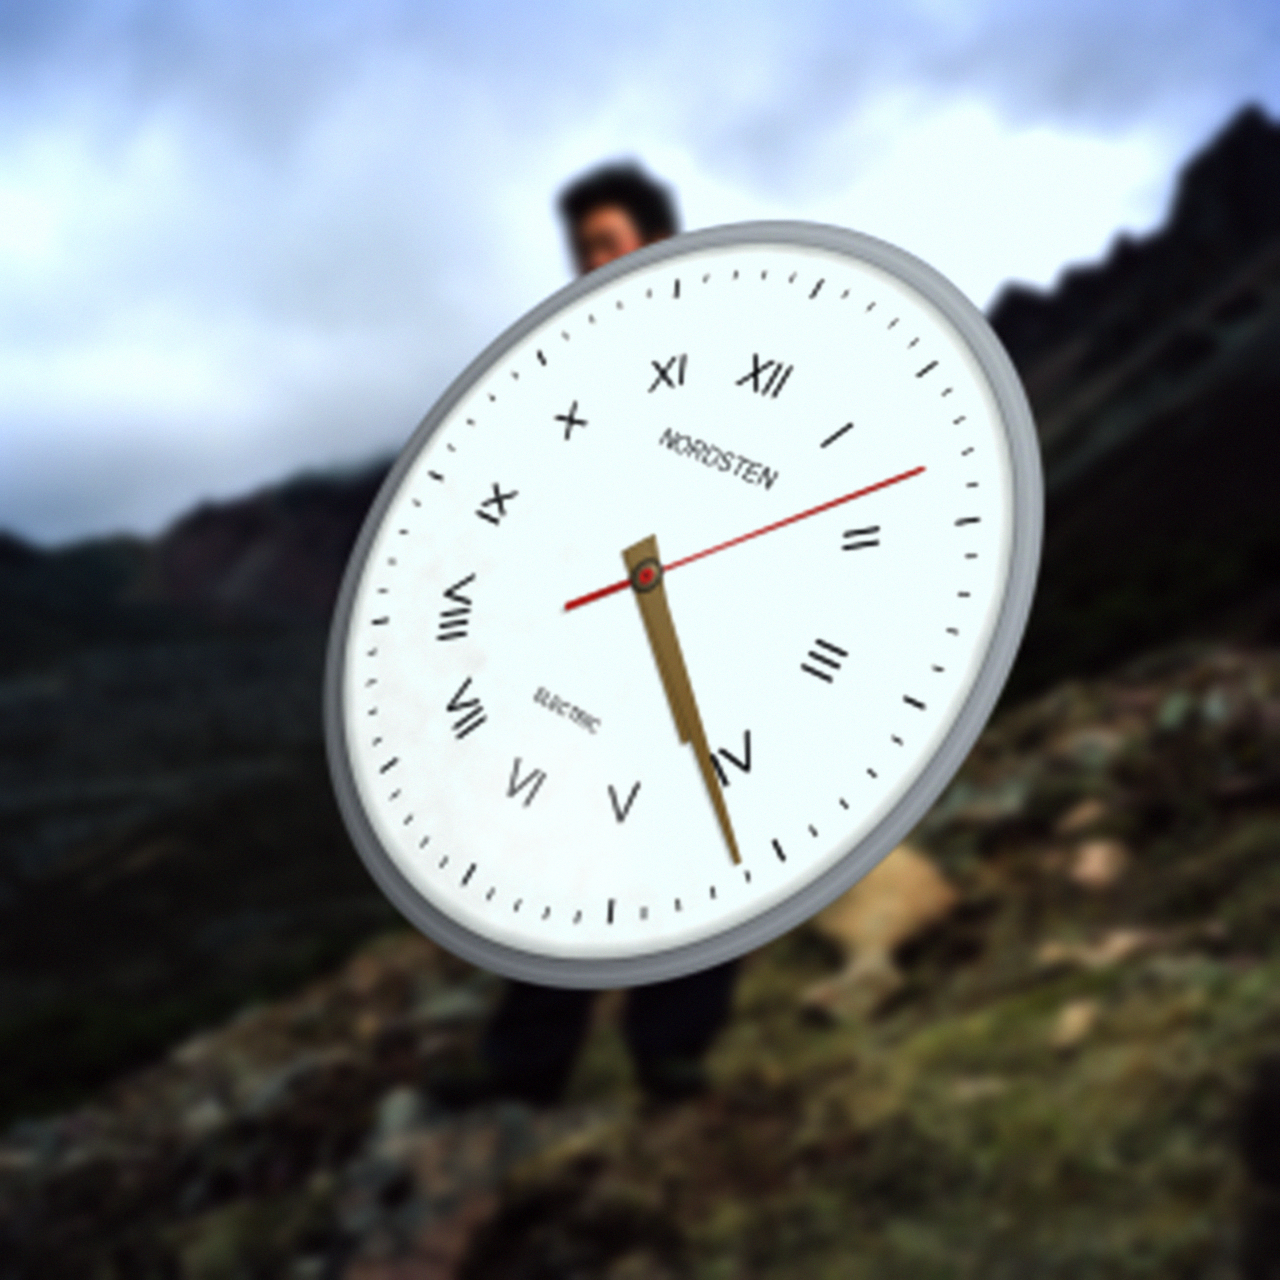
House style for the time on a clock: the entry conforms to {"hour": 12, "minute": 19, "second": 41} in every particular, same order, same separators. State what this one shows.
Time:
{"hour": 4, "minute": 21, "second": 8}
